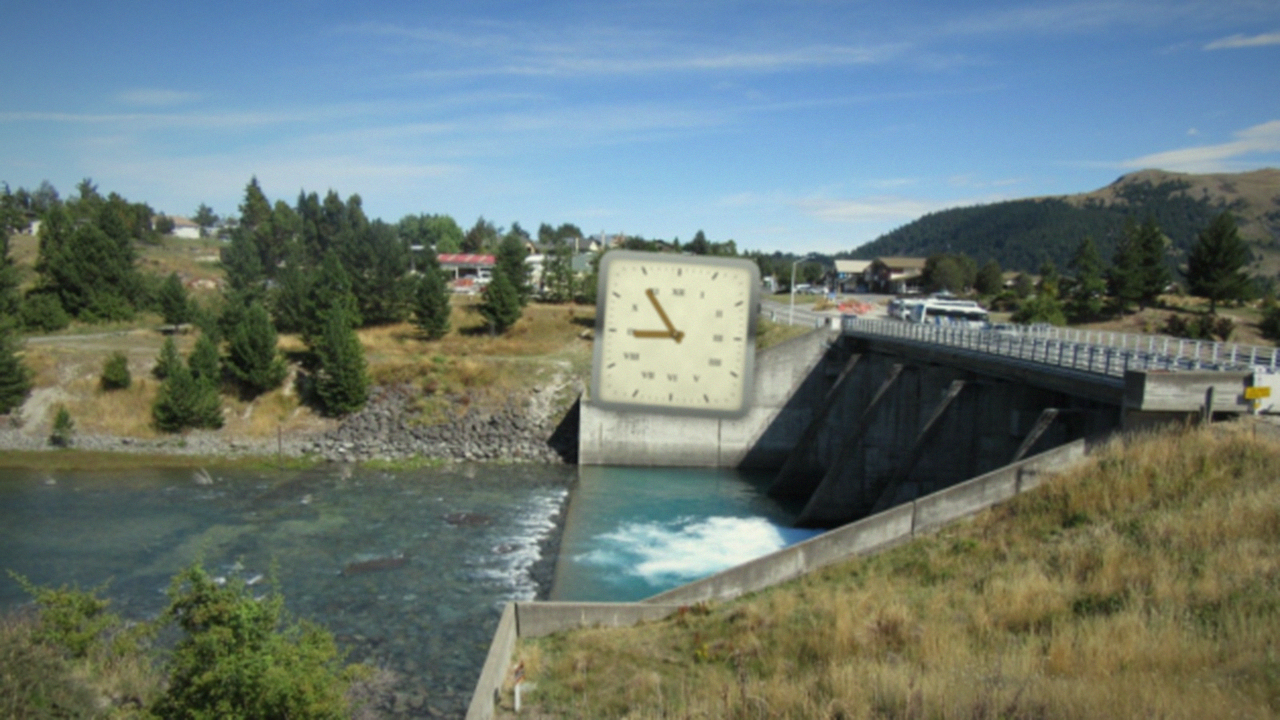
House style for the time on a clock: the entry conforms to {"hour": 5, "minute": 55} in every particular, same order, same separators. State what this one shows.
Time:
{"hour": 8, "minute": 54}
